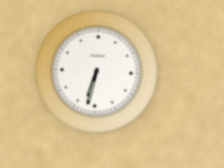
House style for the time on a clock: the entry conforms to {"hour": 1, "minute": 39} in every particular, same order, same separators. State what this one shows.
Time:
{"hour": 6, "minute": 32}
